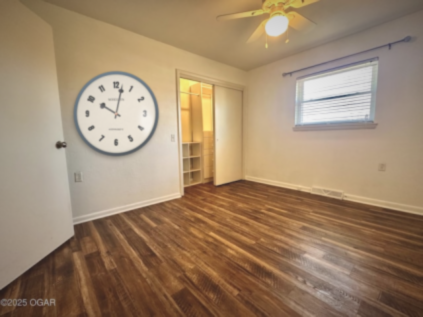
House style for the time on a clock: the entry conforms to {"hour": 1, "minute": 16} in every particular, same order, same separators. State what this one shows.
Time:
{"hour": 10, "minute": 2}
